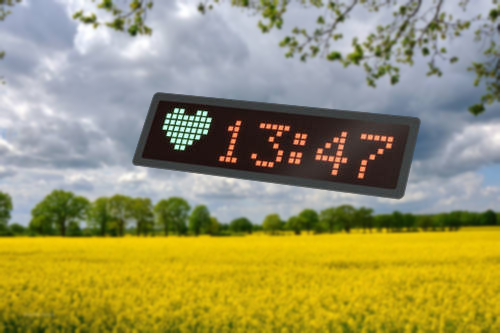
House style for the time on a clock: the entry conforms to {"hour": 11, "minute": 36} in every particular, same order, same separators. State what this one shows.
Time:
{"hour": 13, "minute": 47}
